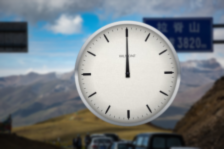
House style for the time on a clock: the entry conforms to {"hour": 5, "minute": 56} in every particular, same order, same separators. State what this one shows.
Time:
{"hour": 12, "minute": 0}
